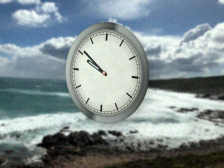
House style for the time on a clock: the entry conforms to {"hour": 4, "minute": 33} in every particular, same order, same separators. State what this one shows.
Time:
{"hour": 9, "minute": 51}
